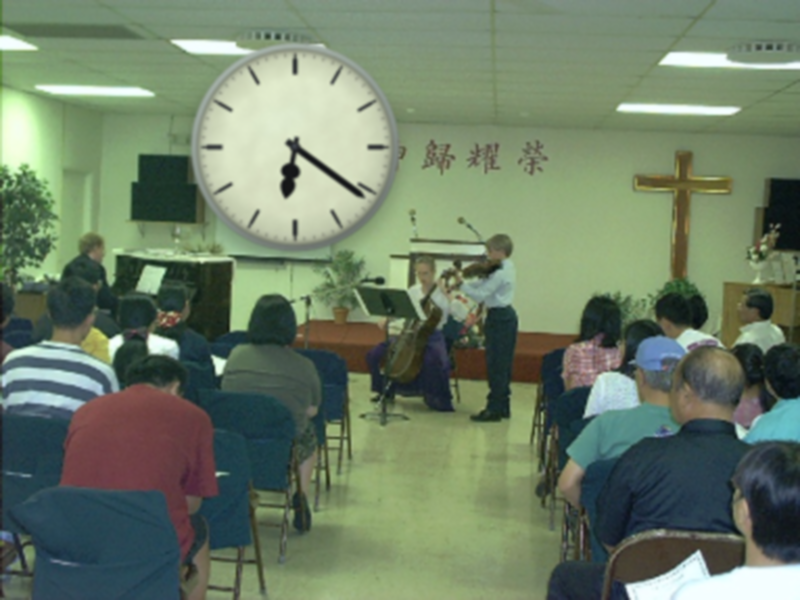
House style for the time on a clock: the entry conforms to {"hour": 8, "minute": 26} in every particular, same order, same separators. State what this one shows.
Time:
{"hour": 6, "minute": 21}
